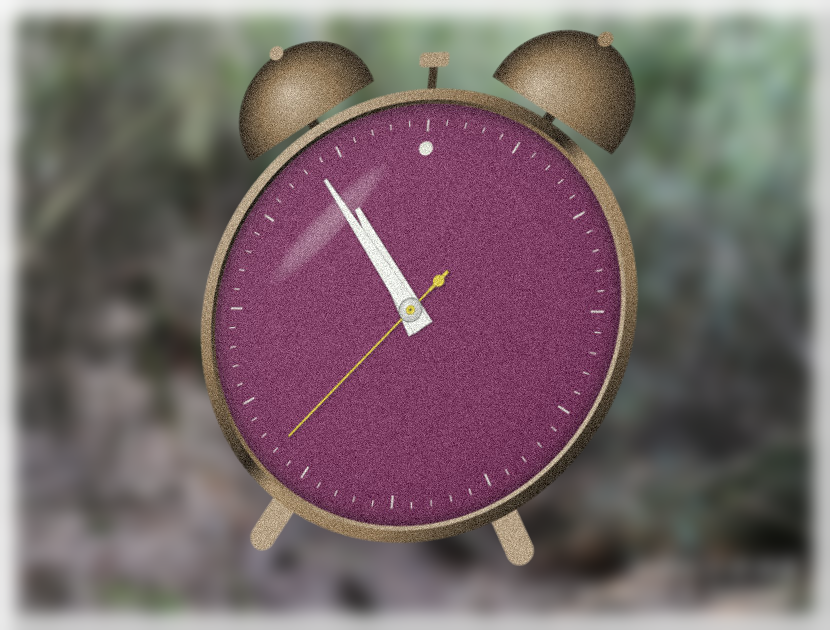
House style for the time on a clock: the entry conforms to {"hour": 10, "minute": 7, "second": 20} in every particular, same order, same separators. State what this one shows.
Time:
{"hour": 10, "minute": 53, "second": 37}
